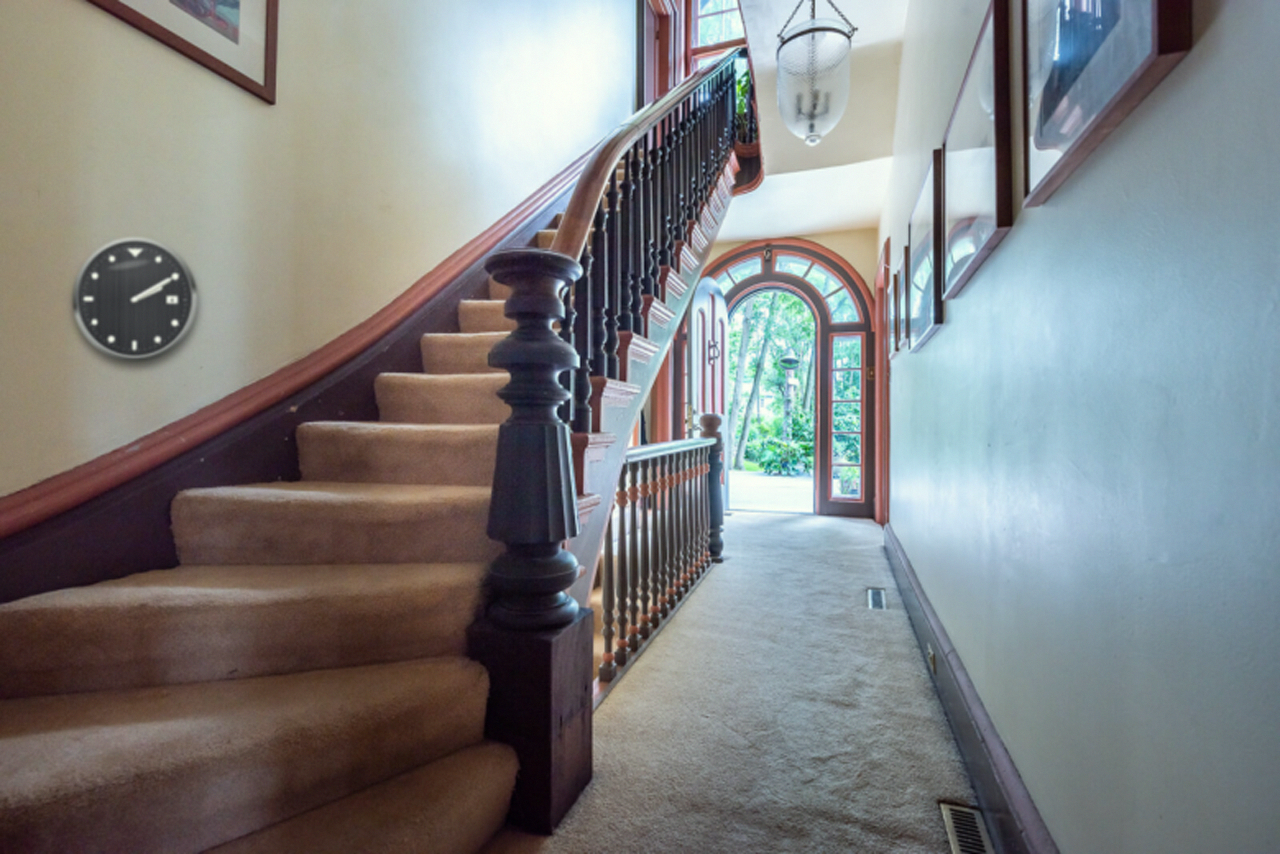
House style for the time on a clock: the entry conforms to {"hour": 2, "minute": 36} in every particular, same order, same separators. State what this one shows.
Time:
{"hour": 2, "minute": 10}
